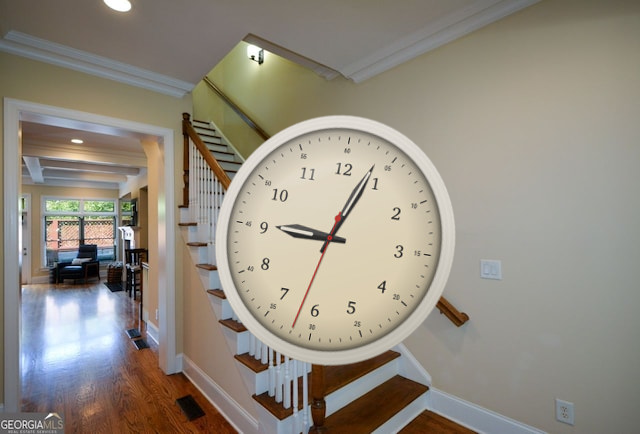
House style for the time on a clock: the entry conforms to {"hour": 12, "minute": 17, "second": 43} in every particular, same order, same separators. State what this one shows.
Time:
{"hour": 9, "minute": 3, "second": 32}
